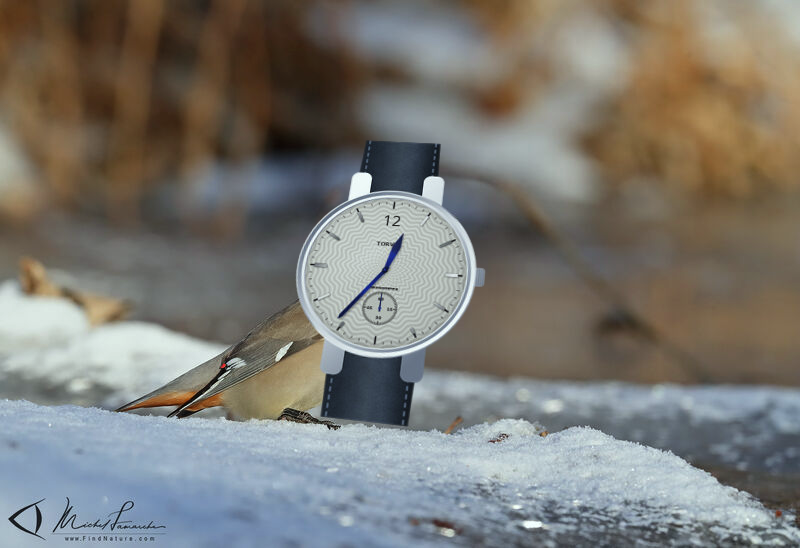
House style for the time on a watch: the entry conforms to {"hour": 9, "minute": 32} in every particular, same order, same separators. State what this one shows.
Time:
{"hour": 12, "minute": 36}
